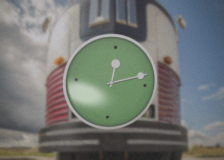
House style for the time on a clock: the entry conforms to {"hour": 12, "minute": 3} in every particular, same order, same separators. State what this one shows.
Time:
{"hour": 12, "minute": 12}
